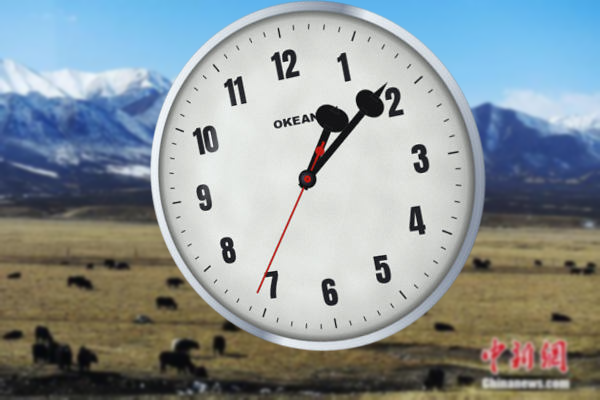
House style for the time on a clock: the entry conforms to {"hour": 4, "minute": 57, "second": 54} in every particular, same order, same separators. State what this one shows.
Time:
{"hour": 1, "minute": 8, "second": 36}
